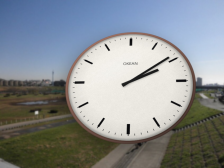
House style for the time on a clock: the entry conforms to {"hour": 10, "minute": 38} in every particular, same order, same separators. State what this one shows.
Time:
{"hour": 2, "minute": 9}
